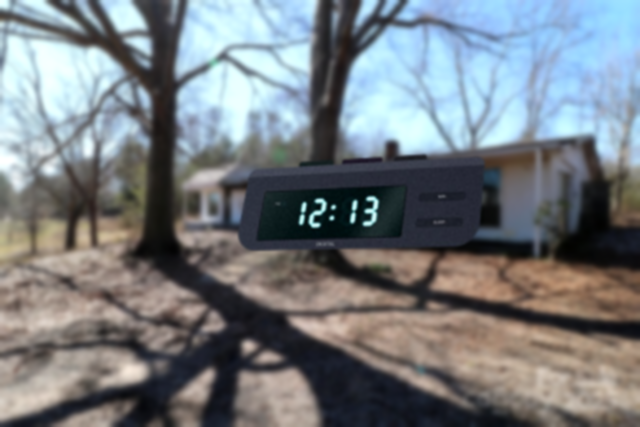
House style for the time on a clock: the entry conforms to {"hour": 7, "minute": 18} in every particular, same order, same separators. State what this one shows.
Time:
{"hour": 12, "minute": 13}
